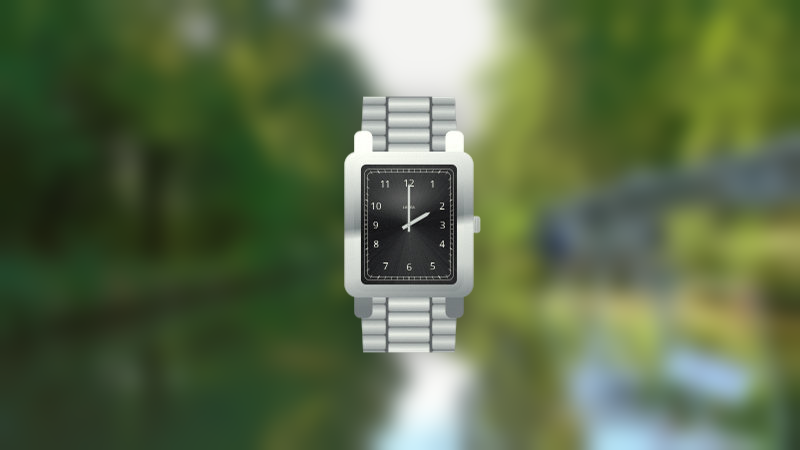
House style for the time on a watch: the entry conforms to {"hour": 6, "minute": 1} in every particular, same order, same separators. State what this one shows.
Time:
{"hour": 2, "minute": 0}
